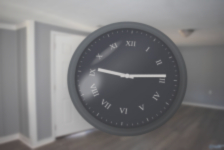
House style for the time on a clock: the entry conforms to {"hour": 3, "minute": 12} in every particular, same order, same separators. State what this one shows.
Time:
{"hour": 9, "minute": 14}
